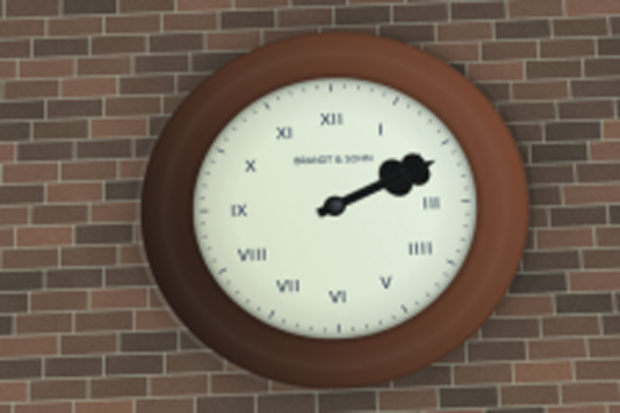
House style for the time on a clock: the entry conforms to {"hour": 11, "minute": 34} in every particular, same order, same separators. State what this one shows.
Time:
{"hour": 2, "minute": 11}
